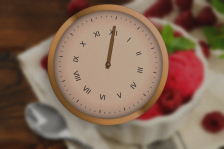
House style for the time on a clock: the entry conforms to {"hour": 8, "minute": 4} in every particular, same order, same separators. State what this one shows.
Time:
{"hour": 12, "minute": 0}
